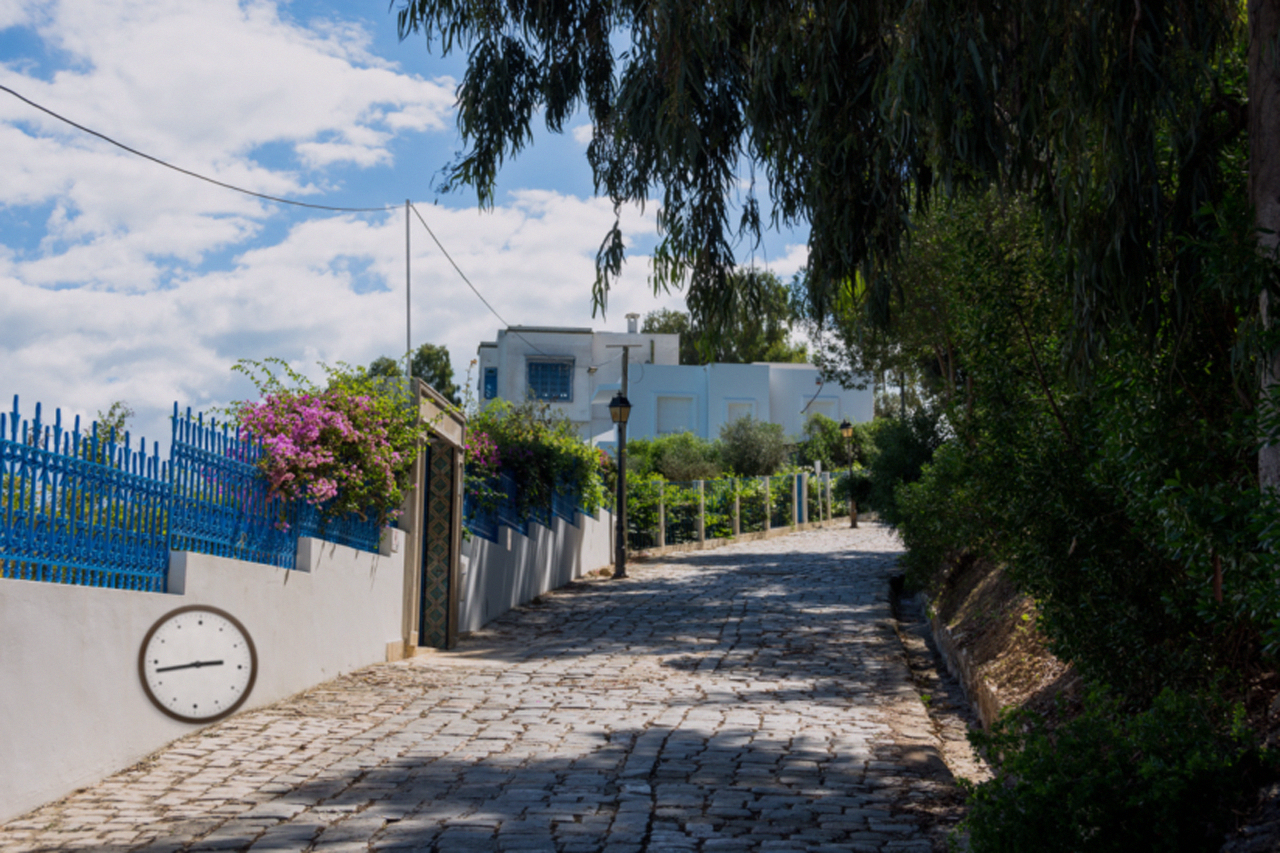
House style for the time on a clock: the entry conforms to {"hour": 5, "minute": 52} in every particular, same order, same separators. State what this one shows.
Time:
{"hour": 2, "minute": 43}
